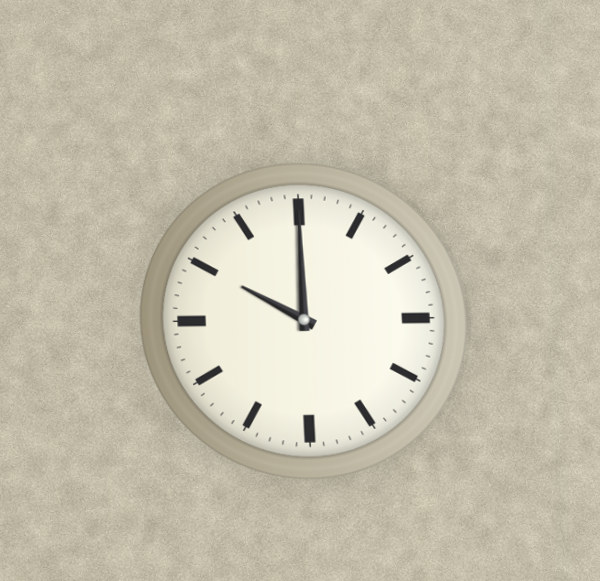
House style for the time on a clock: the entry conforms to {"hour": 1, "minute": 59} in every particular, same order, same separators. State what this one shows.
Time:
{"hour": 10, "minute": 0}
